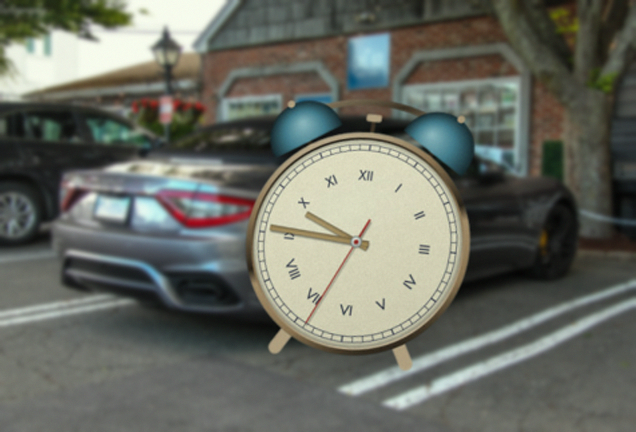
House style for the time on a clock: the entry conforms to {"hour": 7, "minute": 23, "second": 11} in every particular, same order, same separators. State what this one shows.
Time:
{"hour": 9, "minute": 45, "second": 34}
